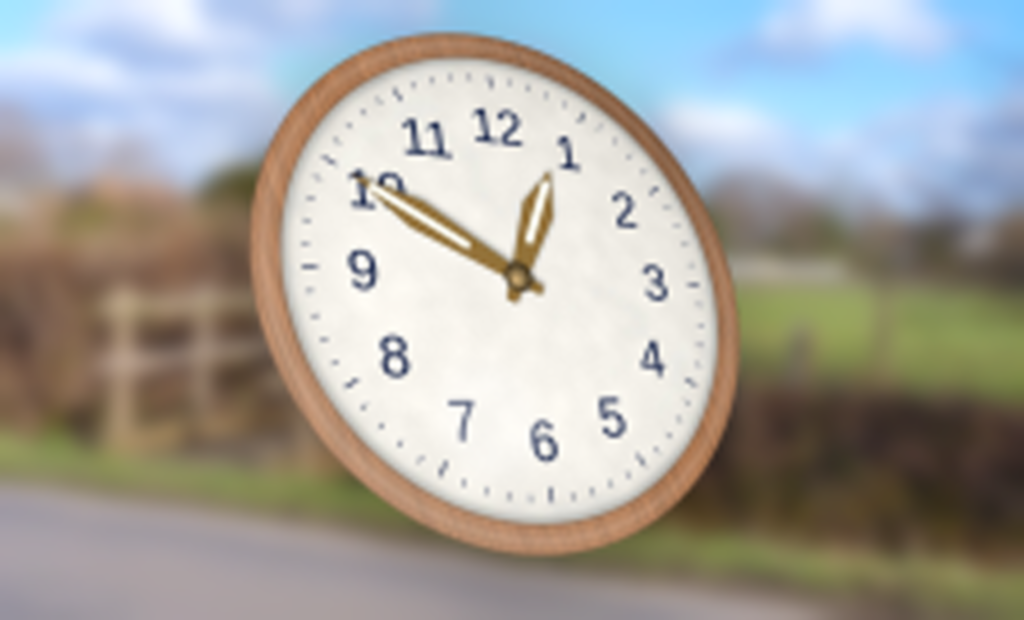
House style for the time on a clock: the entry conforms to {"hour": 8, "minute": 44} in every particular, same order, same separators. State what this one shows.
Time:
{"hour": 12, "minute": 50}
